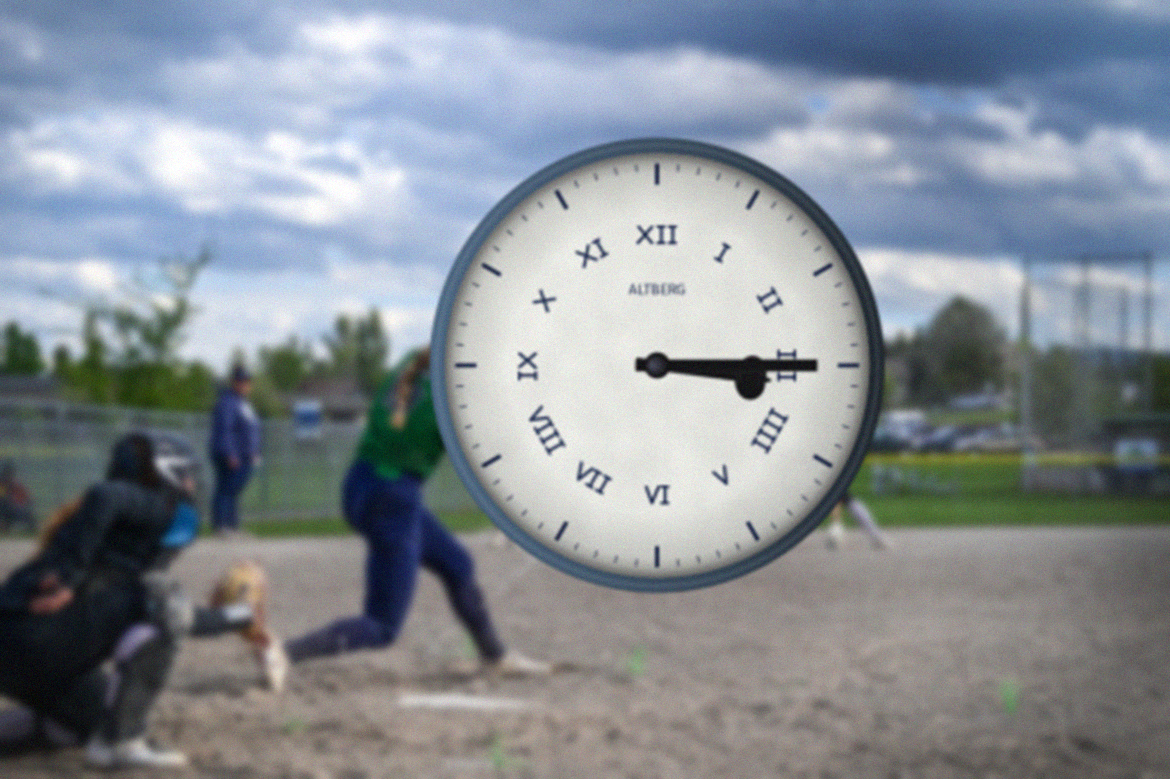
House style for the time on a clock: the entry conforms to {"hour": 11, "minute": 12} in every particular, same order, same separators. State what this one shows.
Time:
{"hour": 3, "minute": 15}
